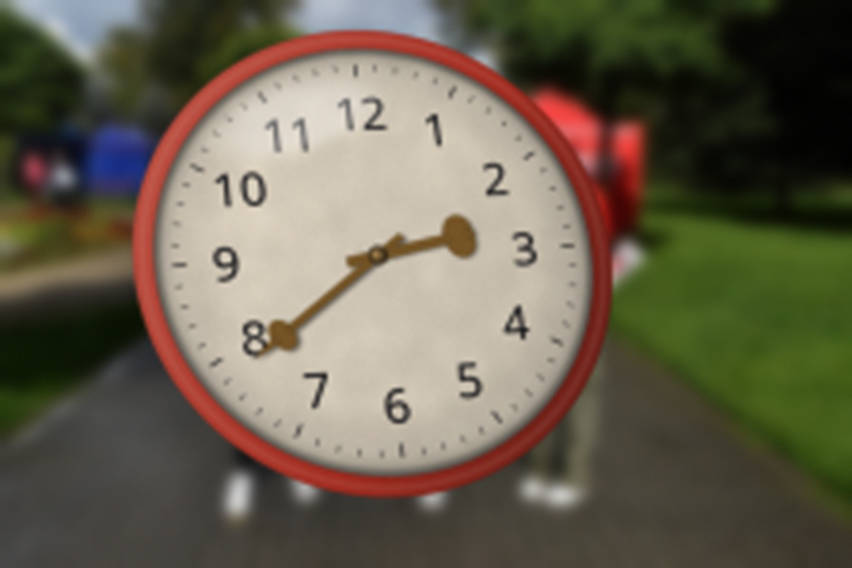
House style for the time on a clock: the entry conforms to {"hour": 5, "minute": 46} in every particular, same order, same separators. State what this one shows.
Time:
{"hour": 2, "minute": 39}
